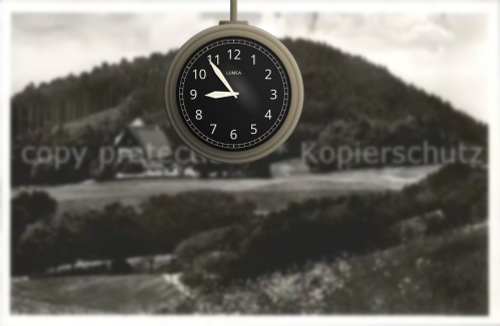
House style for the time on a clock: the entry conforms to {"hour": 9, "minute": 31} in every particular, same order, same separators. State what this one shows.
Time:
{"hour": 8, "minute": 54}
